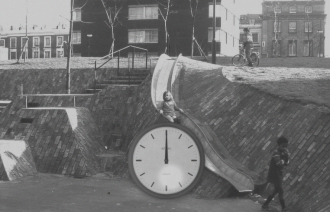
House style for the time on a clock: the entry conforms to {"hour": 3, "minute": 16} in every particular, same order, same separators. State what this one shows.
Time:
{"hour": 12, "minute": 0}
